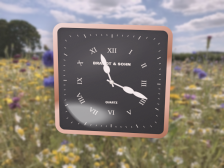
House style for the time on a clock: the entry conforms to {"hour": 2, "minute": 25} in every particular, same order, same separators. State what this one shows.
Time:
{"hour": 11, "minute": 19}
